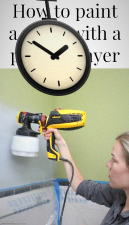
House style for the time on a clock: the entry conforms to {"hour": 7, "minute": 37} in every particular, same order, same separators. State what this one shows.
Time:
{"hour": 1, "minute": 51}
